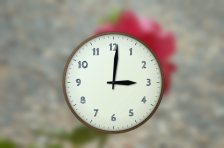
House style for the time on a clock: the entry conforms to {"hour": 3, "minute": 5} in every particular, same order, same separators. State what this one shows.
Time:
{"hour": 3, "minute": 1}
